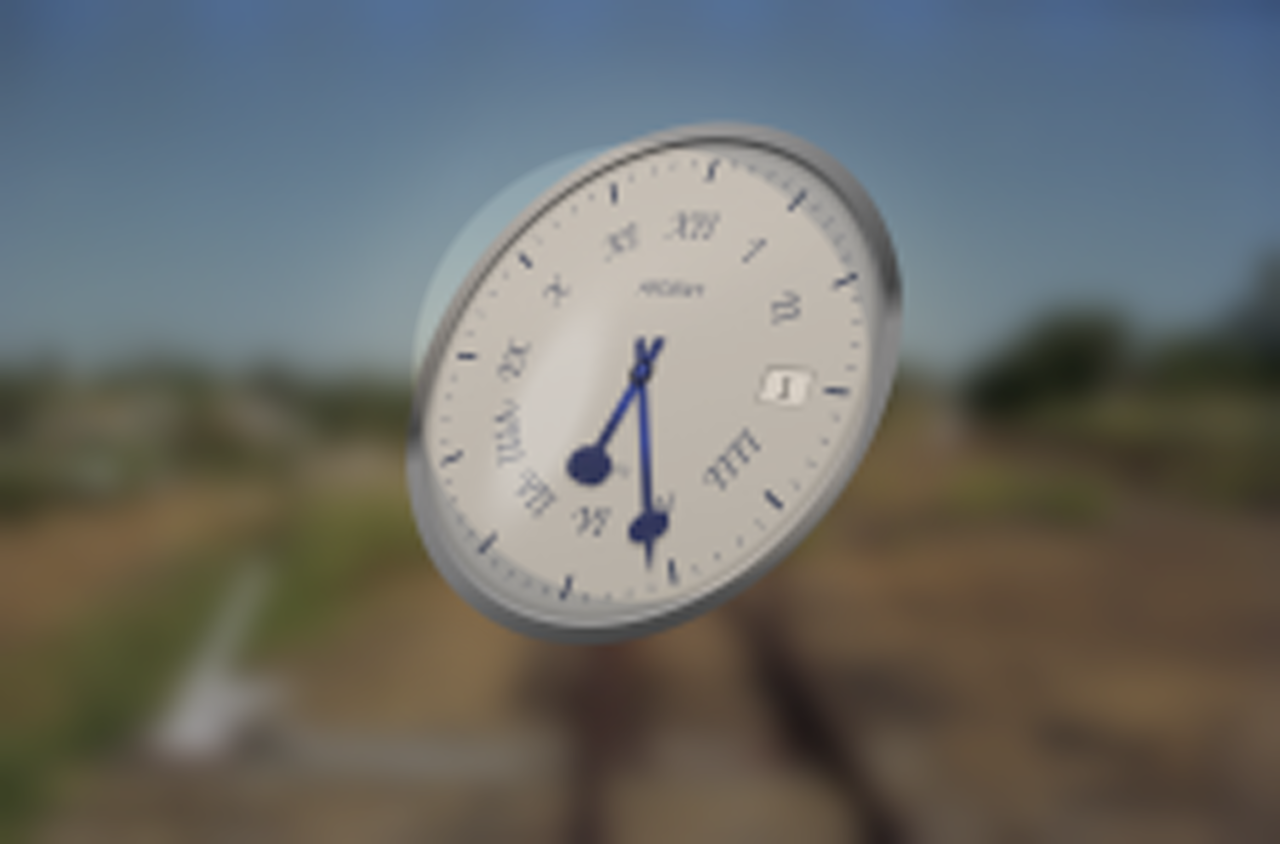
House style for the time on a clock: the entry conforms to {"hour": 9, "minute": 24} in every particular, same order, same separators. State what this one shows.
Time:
{"hour": 6, "minute": 26}
